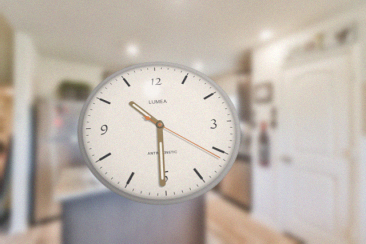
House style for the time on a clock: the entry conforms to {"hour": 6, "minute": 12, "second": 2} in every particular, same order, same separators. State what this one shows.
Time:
{"hour": 10, "minute": 30, "second": 21}
